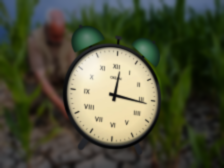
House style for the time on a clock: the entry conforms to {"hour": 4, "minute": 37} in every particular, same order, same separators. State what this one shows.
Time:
{"hour": 12, "minute": 16}
